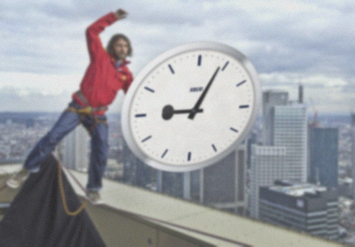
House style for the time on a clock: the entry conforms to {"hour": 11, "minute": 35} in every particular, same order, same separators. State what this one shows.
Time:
{"hour": 9, "minute": 4}
